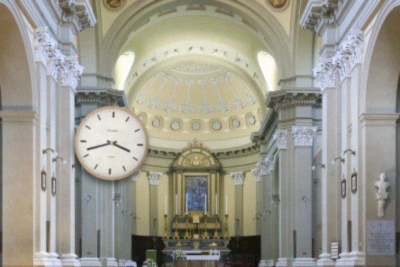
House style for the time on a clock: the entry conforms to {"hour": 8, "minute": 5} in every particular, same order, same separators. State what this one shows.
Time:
{"hour": 3, "minute": 42}
